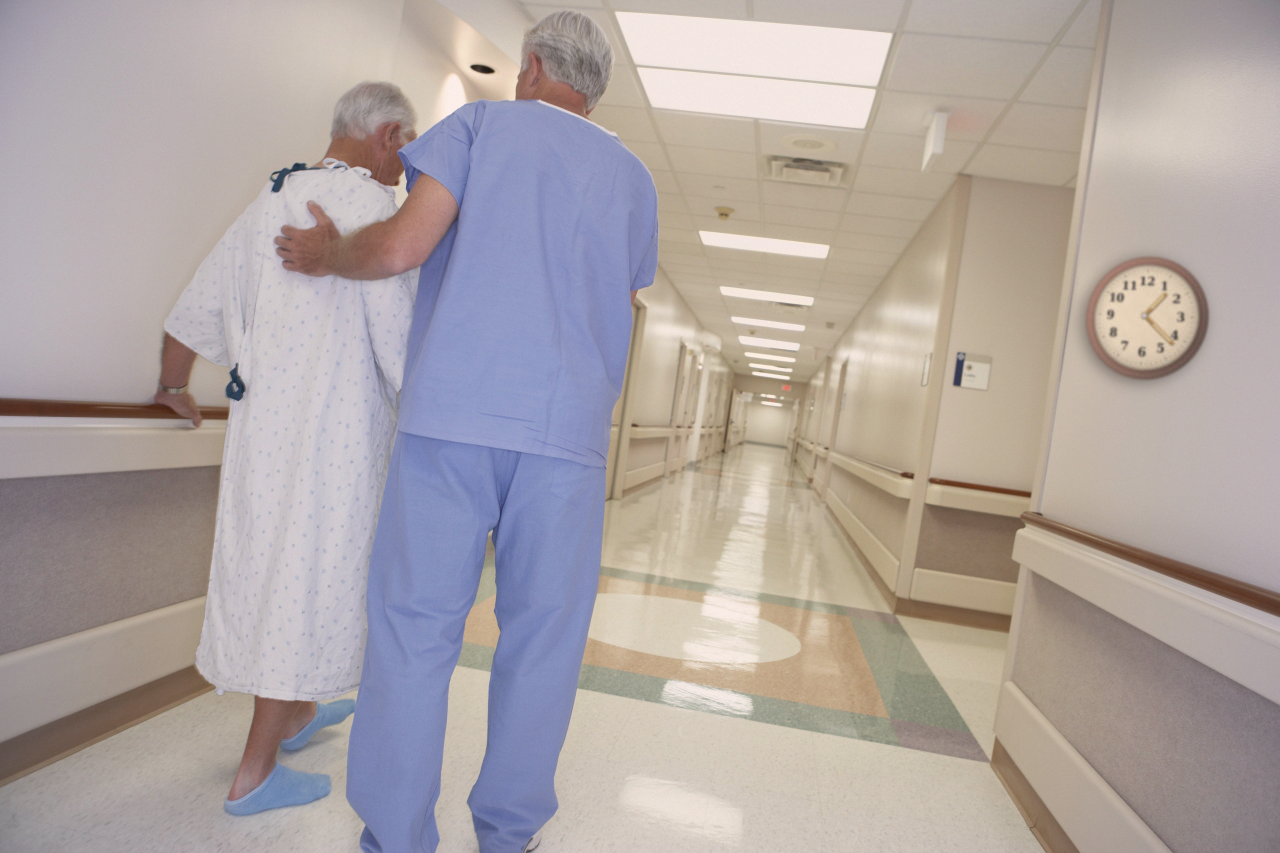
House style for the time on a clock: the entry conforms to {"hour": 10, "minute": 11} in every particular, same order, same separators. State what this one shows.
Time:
{"hour": 1, "minute": 22}
